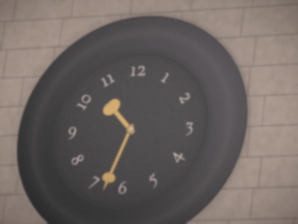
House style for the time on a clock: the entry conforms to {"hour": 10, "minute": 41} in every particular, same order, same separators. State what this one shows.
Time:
{"hour": 10, "minute": 33}
